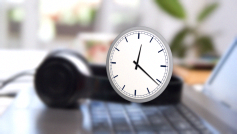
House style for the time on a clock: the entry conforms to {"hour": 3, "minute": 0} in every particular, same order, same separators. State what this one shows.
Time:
{"hour": 12, "minute": 21}
